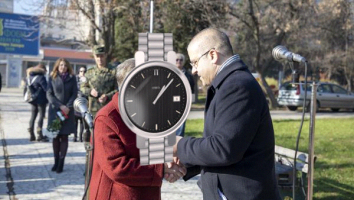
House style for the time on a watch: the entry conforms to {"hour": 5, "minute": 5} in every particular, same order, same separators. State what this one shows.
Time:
{"hour": 1, "minute": 7}
